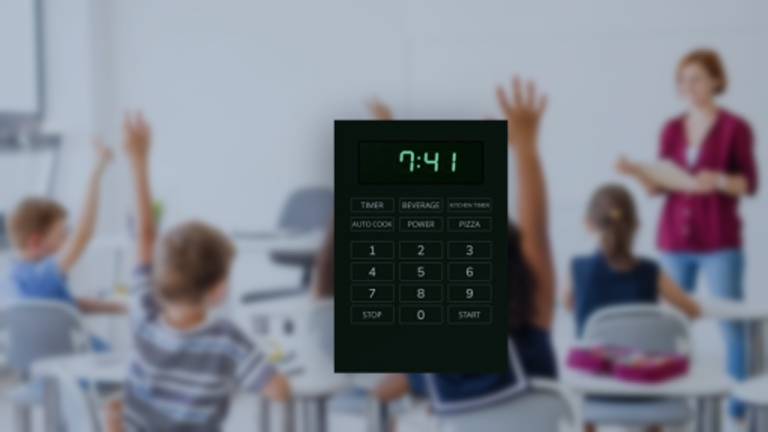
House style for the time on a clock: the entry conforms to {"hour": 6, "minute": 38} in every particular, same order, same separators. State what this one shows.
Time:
{"hour": 7, "minute": 41}
